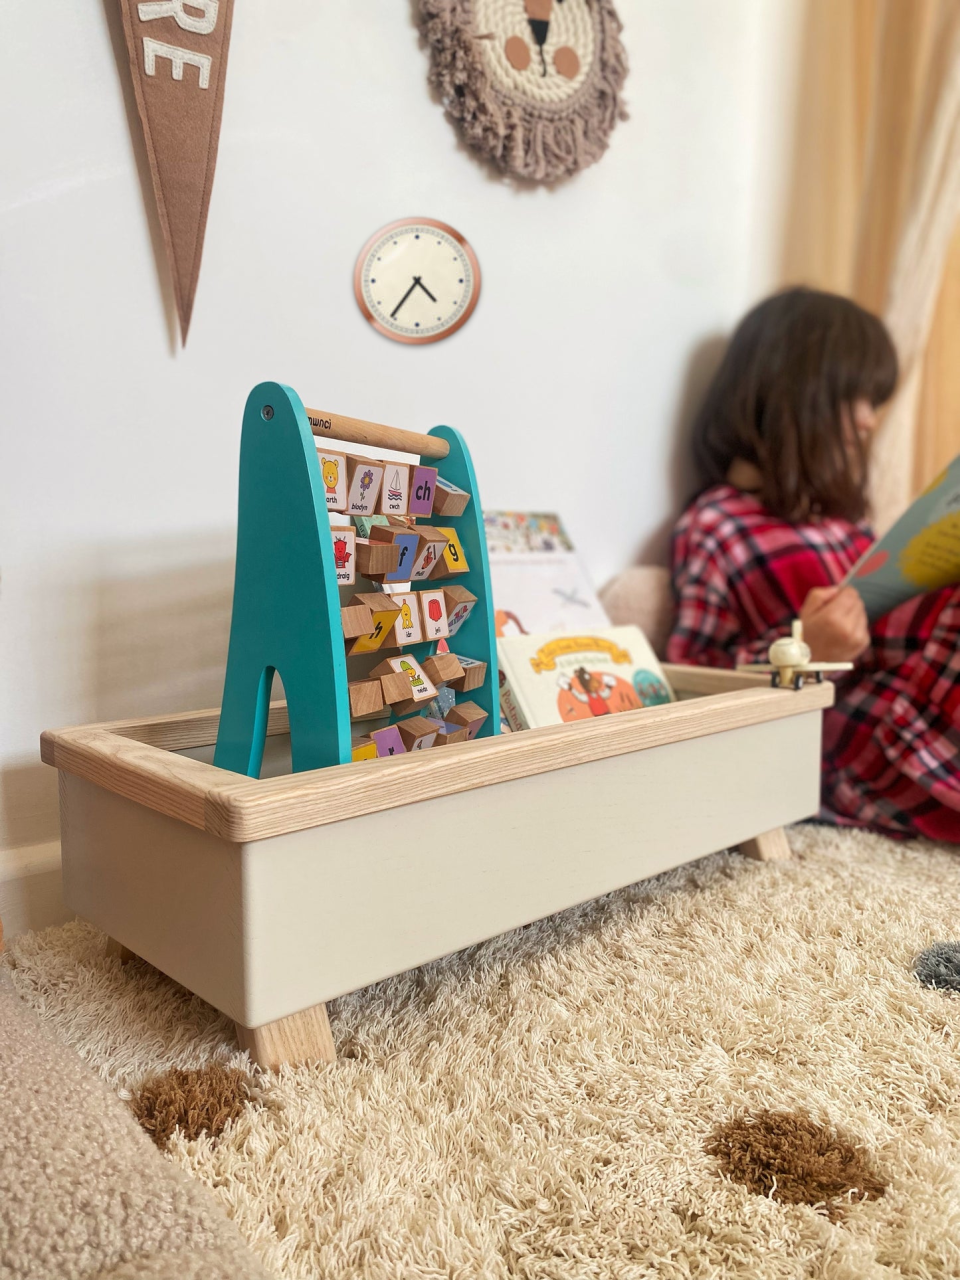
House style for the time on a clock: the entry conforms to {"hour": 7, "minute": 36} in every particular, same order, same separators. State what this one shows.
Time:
{"hour": 4, "minute": 36}
